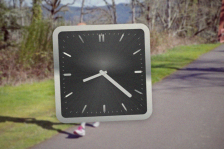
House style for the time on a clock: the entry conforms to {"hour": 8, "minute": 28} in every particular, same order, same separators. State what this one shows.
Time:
{"hour": 8, "minute": 22}
